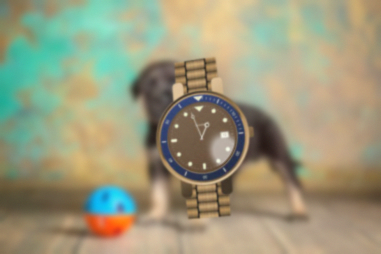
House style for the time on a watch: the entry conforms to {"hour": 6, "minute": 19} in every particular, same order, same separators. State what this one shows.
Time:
{"hour": 12, "minute": 57}
